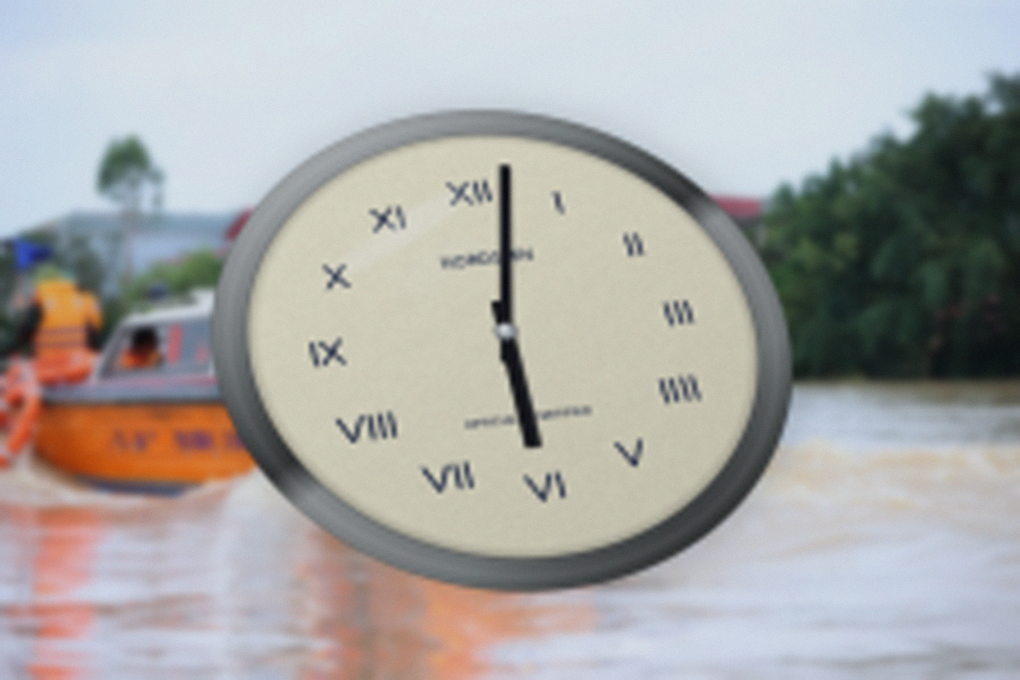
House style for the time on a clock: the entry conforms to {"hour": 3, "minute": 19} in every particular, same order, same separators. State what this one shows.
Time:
{"hour": 6, "minute": 2}
